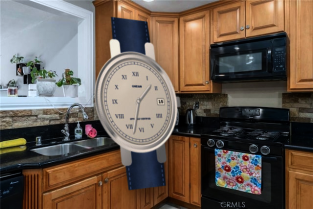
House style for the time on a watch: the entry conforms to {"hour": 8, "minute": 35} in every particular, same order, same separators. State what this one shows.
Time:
{"hour": 1, "minute": 33}
